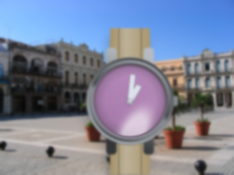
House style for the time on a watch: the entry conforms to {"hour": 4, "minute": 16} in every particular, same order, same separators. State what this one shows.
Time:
{"hour": 1, "minute": 1}
